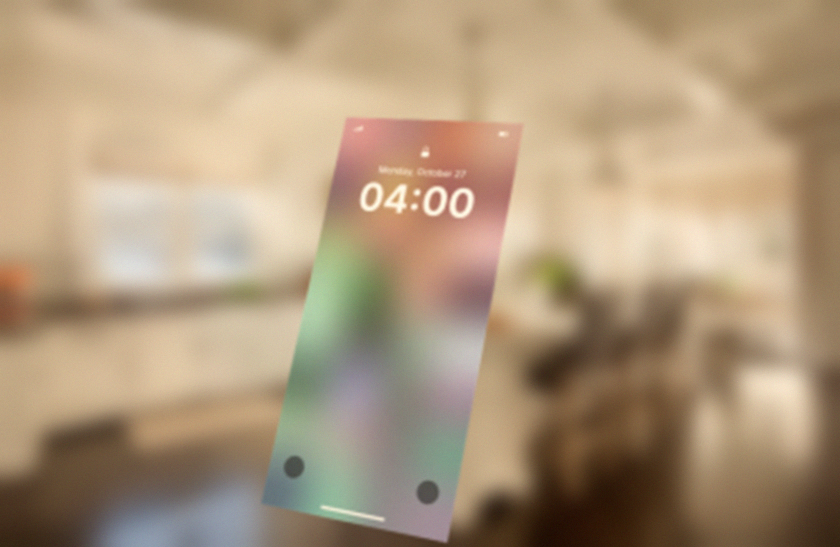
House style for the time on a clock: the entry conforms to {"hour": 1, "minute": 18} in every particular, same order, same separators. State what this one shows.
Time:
{"hour": 4, "minute": 0}
